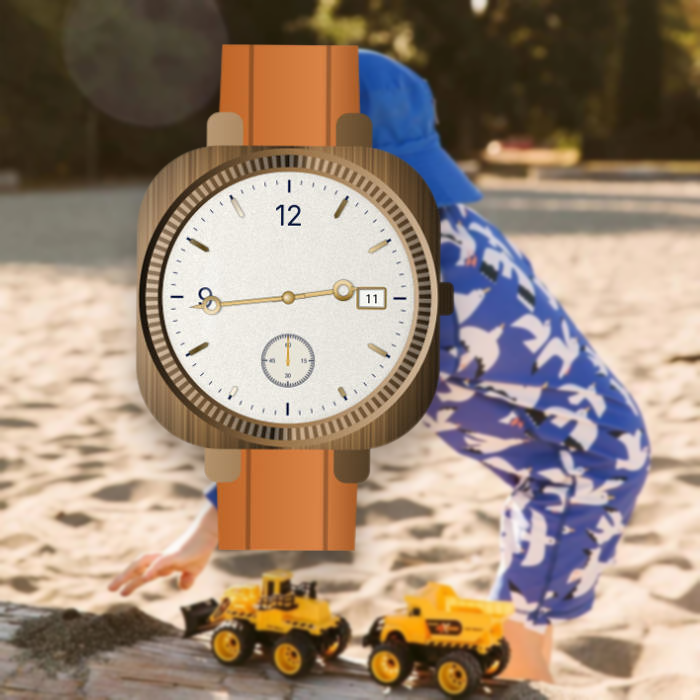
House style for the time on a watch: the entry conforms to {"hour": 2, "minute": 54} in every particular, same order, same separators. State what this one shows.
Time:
{"hour": 2, "minute": 44}
